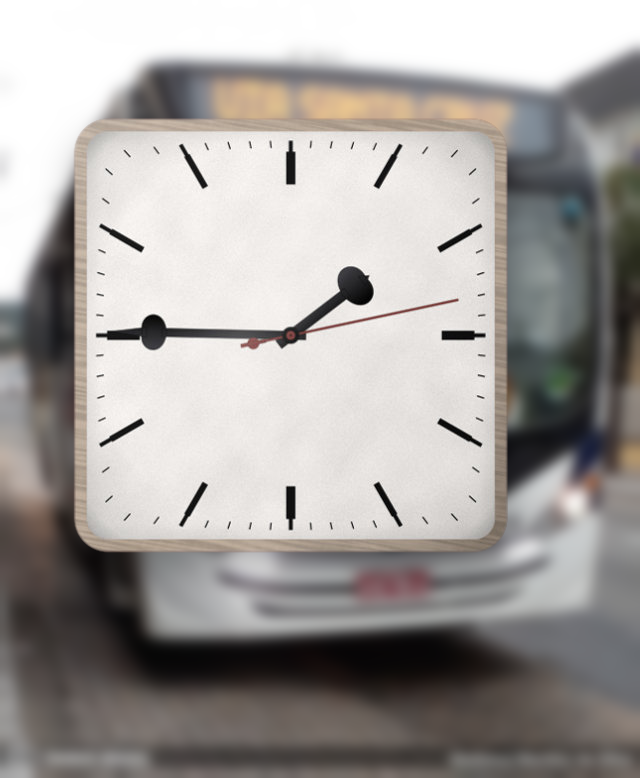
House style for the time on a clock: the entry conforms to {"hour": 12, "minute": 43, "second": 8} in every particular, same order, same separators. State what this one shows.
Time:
{"hour": 1, "minute": 45, "second": 13}
